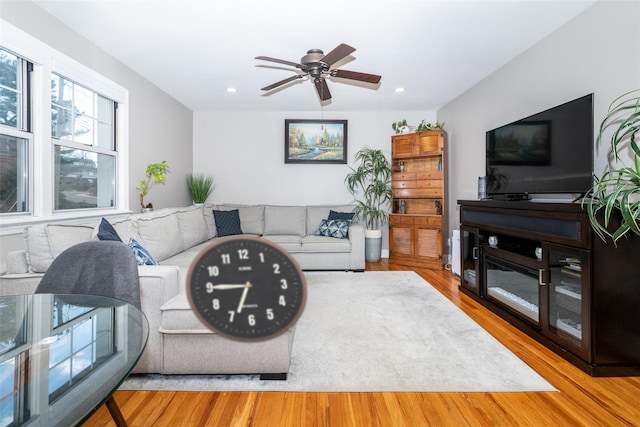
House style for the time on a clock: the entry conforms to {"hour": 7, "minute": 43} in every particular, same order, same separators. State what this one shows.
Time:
{"hour": 6, "minute": 45}
